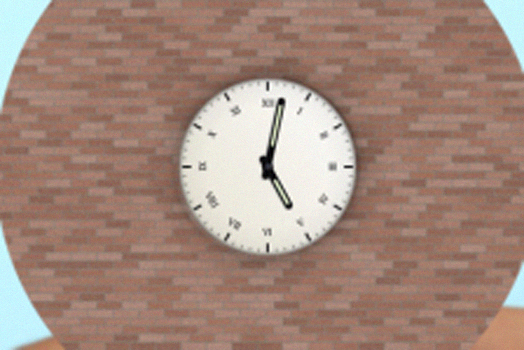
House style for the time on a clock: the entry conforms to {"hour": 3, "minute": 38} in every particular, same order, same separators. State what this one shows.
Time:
{"hour": 5, "minute": 2}
